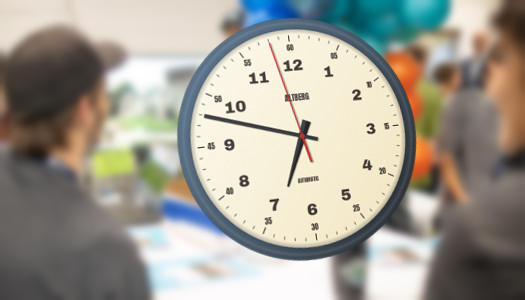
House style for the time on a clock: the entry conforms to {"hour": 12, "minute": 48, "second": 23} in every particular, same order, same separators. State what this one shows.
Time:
{"hour": 6, "minute": 47, "second": 58}
